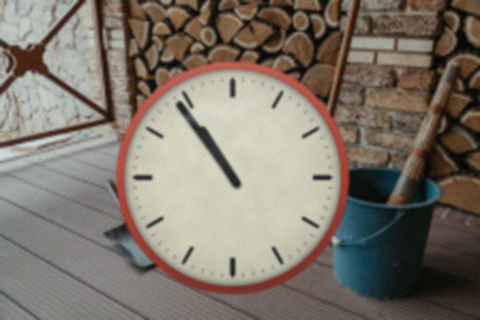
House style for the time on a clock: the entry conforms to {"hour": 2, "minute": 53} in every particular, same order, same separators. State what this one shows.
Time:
{"hour": 10, "minute": 54}
